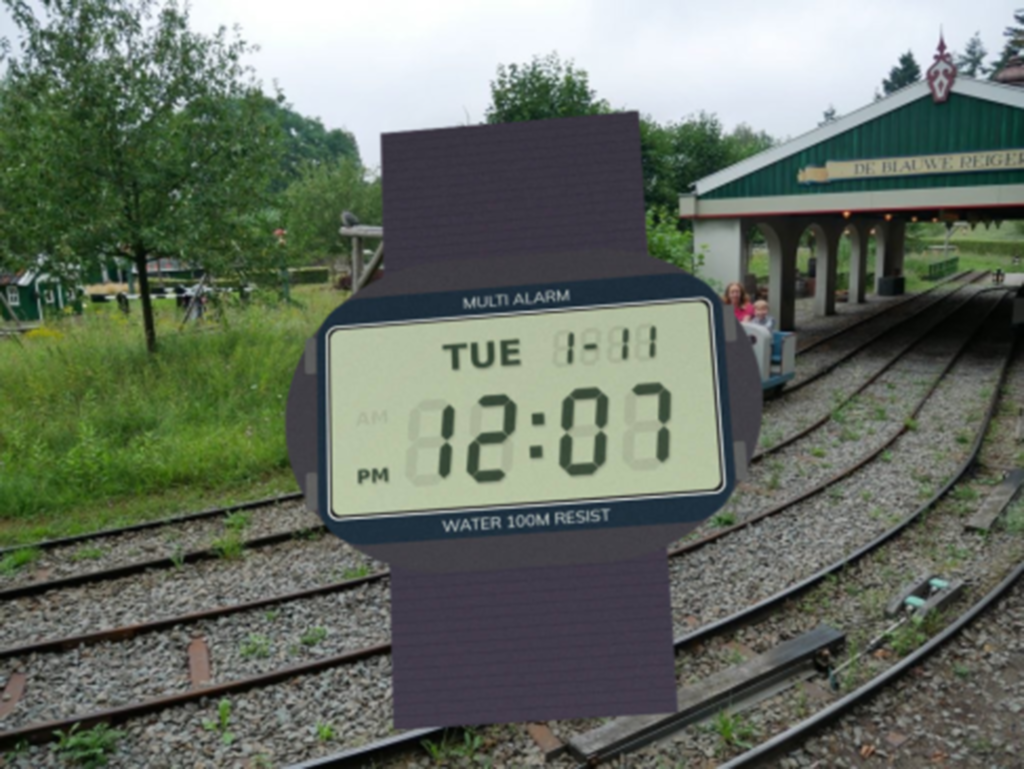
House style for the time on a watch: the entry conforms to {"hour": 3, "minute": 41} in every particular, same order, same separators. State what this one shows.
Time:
{"hour": 12, "minute": 7}
